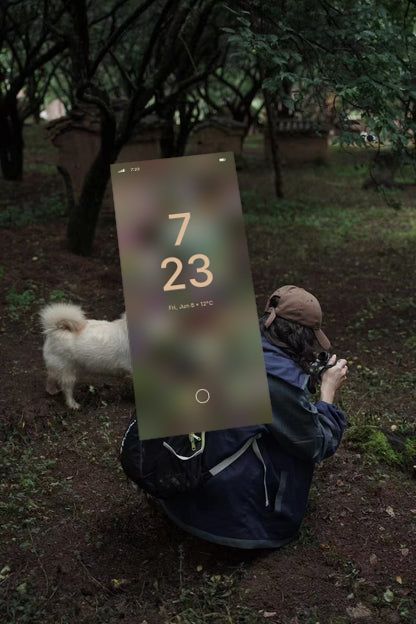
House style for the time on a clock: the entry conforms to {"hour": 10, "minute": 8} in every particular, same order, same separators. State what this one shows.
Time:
{"hour": 7, "minute": 23}
